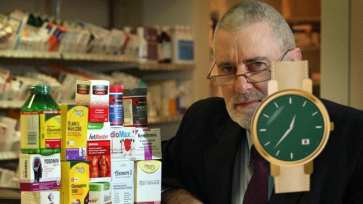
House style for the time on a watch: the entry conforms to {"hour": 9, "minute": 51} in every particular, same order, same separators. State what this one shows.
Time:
{"hour": 12, "minute": 37}
